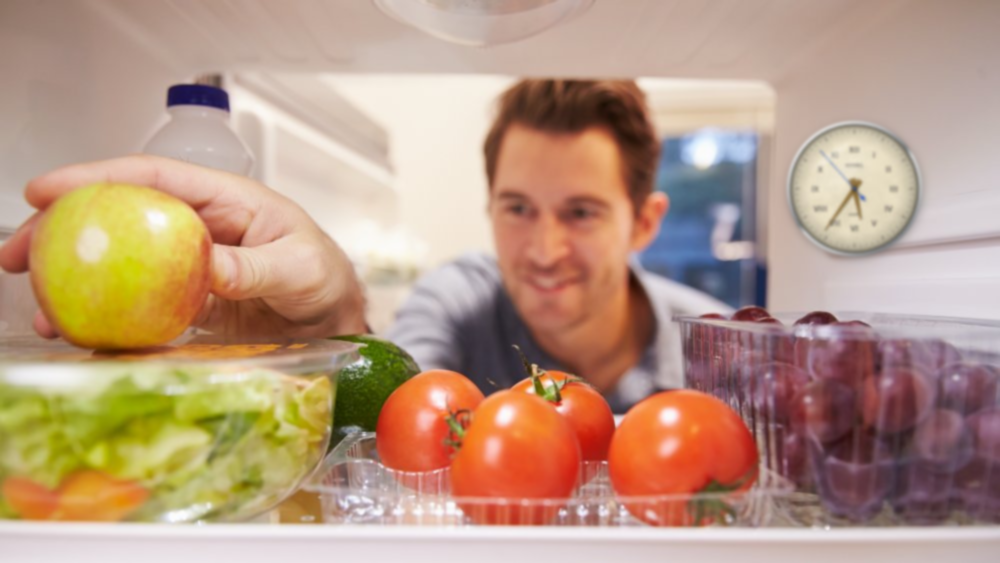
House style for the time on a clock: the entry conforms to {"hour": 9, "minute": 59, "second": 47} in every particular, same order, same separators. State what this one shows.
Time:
{"hour": 5, "minute": 35, "second": 53}
